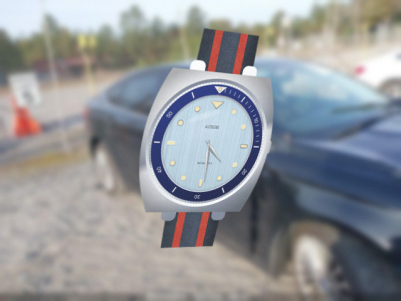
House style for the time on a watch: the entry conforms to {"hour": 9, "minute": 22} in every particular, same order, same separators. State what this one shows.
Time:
{"hour": 4, "minute": 29}
